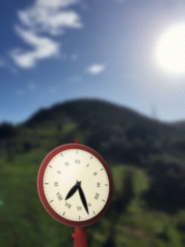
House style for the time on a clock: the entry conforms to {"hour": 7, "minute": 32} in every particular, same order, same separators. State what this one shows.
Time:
{"hour": 7, "minute": 27}
